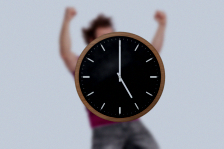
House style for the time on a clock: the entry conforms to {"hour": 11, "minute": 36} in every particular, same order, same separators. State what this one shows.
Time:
{"hour": 5, "minute": 0}
